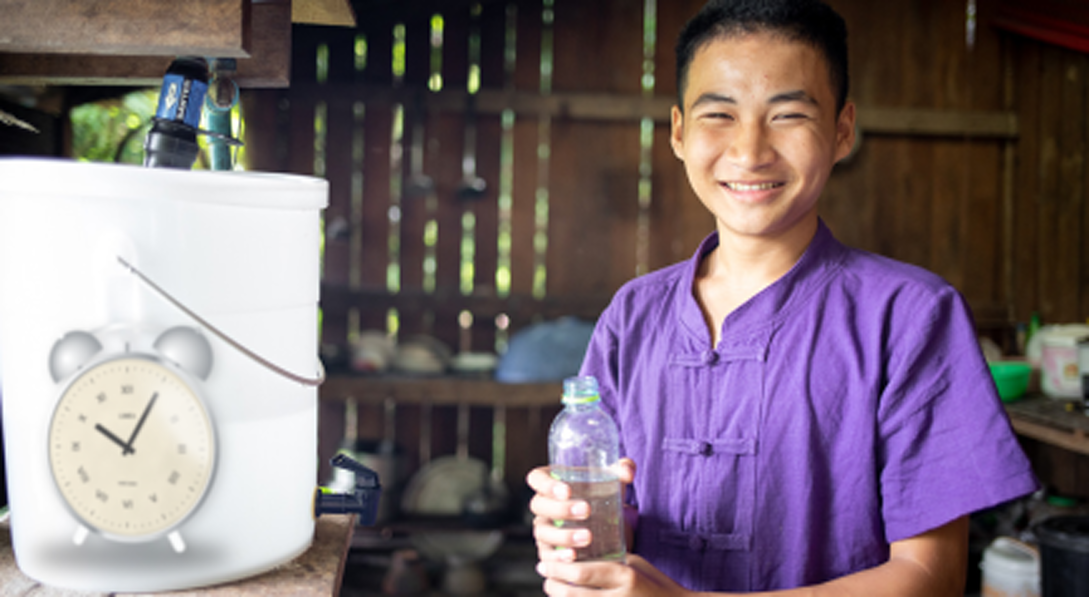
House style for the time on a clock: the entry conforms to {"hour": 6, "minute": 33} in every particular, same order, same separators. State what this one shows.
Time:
{"hour": 10, "minute": 5}
